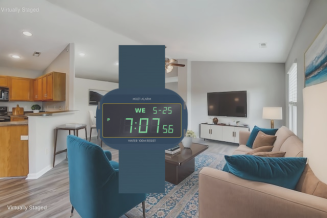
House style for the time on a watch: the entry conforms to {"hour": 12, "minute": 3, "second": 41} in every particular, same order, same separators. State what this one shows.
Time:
{"hour": 7, "minute": 7, "second": 56}
